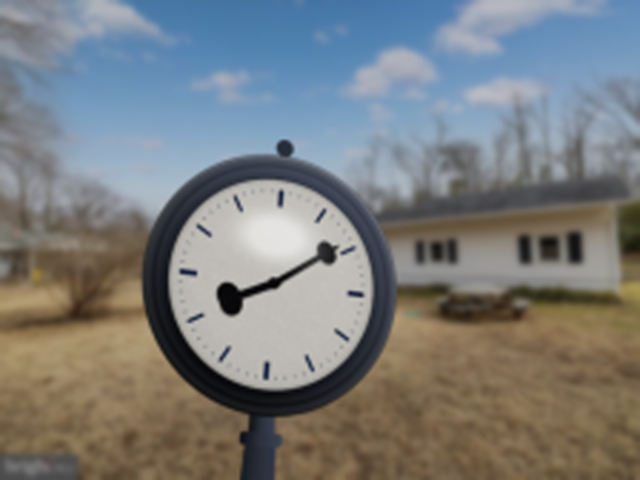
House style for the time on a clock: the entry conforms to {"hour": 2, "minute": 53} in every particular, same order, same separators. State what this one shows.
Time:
{"hour": 8, "minute": 9}
